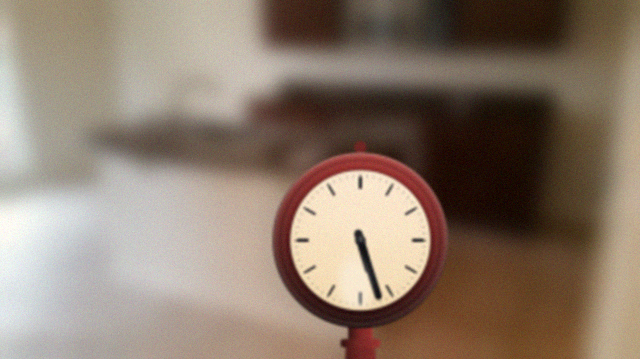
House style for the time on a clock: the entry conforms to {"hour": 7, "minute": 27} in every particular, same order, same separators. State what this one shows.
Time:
{"hour": 5, "minute": 27}
